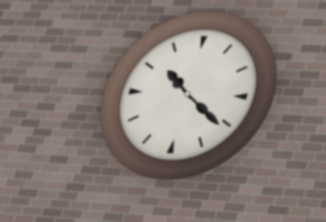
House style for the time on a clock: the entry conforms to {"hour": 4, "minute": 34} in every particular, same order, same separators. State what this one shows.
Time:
{"hour": 10, "minute": 21}
